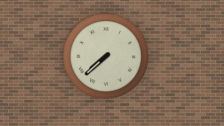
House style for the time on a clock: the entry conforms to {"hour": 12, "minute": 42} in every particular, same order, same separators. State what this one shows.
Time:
{"hour": 7, "minute": 38}
